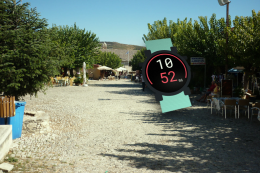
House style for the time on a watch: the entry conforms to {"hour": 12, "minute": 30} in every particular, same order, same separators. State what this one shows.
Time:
{"hour": 10, "minute": 52}
